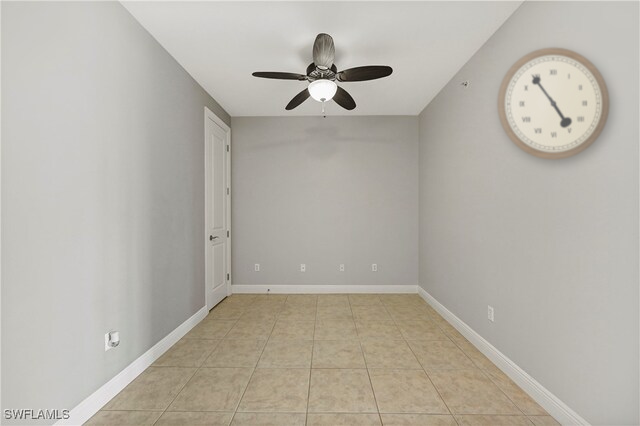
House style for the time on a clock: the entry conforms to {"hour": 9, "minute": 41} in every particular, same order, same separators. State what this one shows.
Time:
{"hour": 4, "minute": 54}
